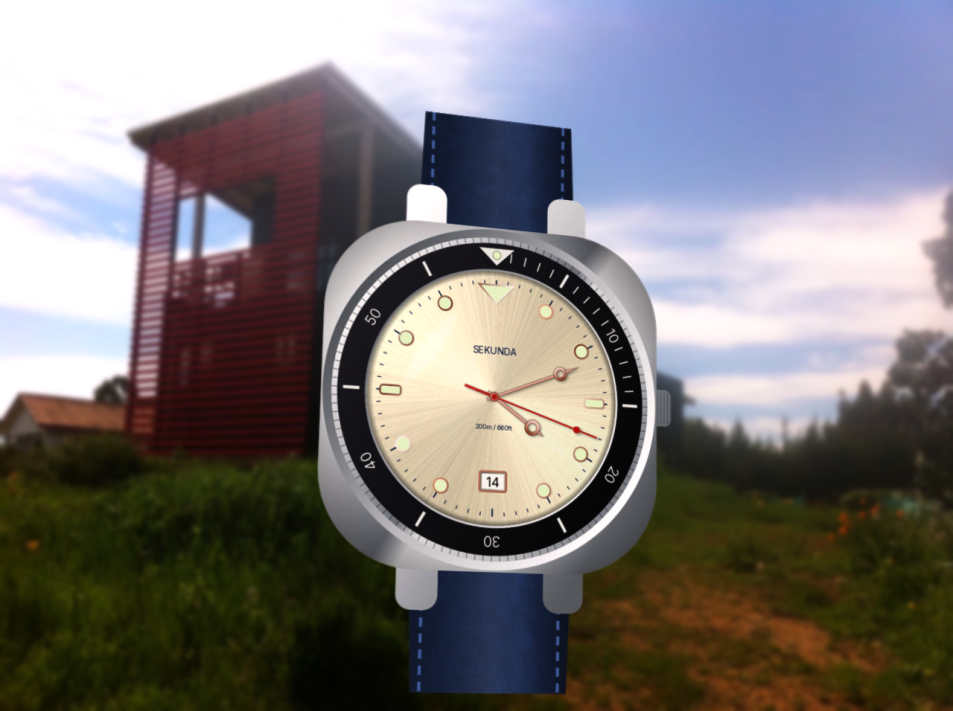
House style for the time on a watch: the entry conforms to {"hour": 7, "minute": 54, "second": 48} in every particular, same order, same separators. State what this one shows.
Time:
{"hour": 4, "minute": 11, "second": 18}
